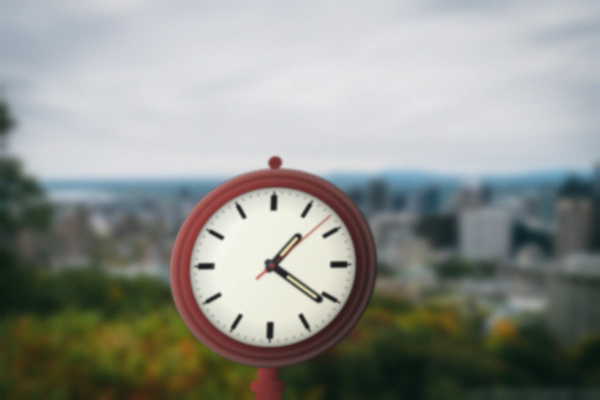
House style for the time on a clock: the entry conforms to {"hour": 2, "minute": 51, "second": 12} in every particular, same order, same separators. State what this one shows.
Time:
{"hour": 1, "minute": 21, "second": 8}
